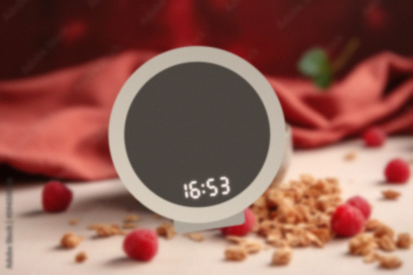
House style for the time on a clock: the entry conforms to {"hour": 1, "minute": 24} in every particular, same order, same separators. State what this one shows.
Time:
{"hour": 16, "minute": 53}
